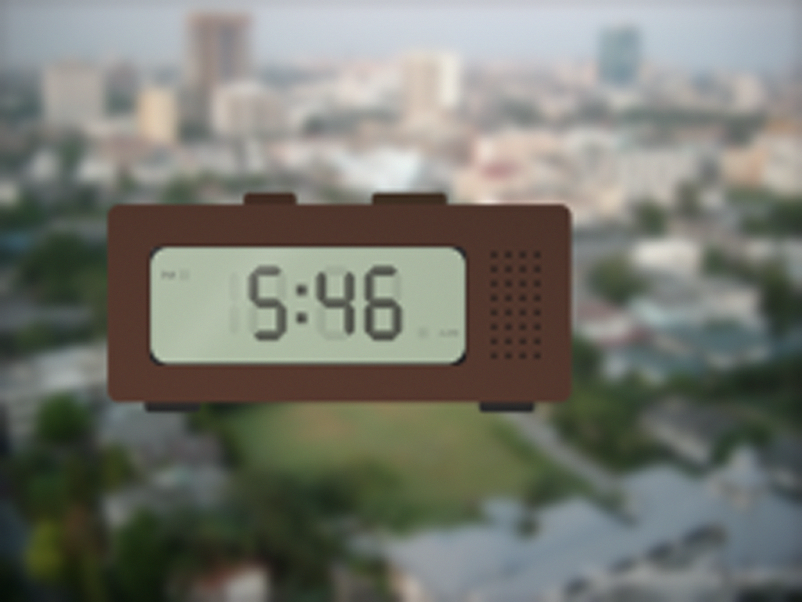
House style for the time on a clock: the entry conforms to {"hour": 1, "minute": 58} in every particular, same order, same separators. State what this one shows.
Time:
{"hour": 5, "minute": 46}
